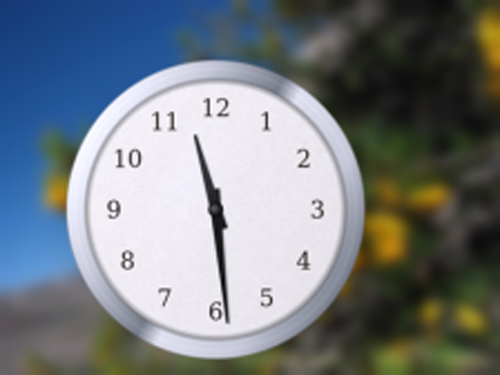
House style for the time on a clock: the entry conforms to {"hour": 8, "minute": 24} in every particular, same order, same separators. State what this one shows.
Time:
{"hour": 11, "minute": 29}
